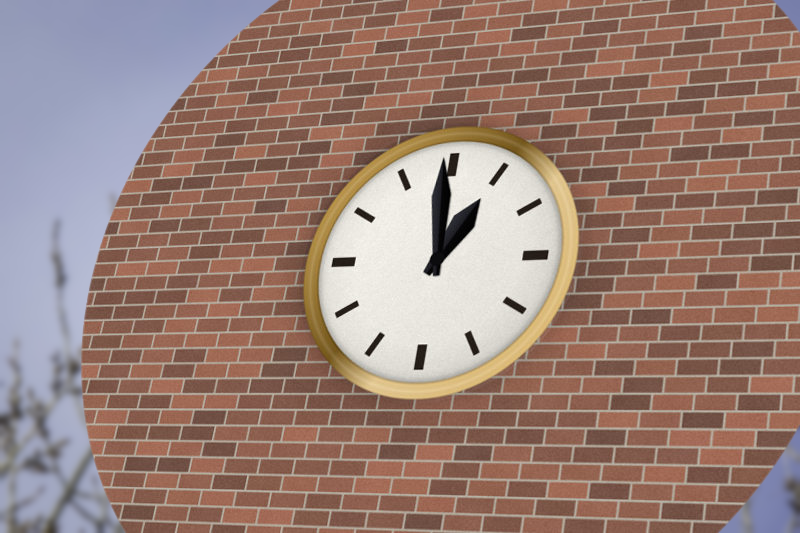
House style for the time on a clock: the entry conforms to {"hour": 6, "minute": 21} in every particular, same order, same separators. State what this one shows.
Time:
{"hour": 12, "minute": 59}
